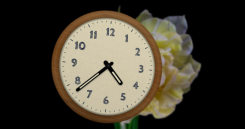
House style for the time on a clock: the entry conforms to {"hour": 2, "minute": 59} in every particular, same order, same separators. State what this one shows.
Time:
{"hour": 4, "minute": 38}
